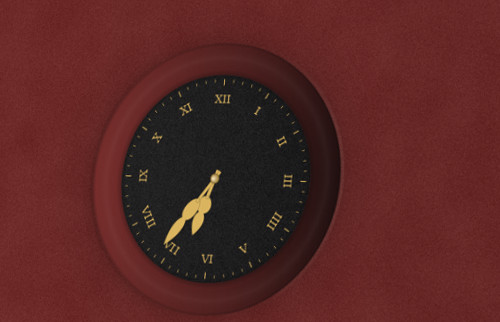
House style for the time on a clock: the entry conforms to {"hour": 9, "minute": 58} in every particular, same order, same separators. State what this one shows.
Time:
{"hour": 6, "minute": 36}
